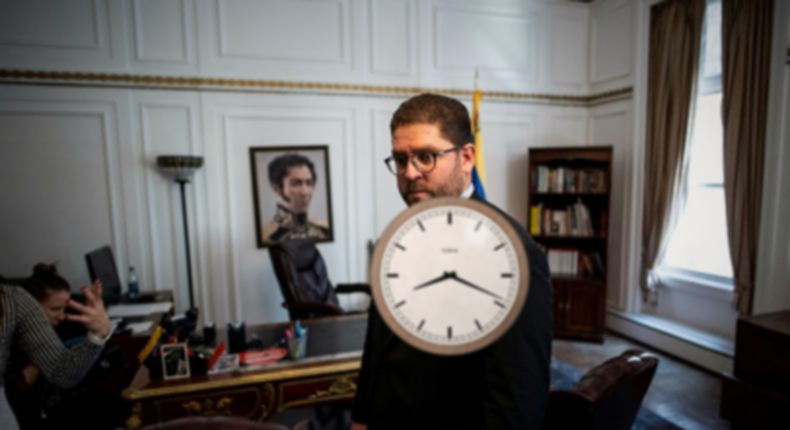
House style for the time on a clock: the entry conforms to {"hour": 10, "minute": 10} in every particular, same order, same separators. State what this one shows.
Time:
{"hour": 8, "minute": 19}
